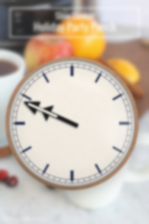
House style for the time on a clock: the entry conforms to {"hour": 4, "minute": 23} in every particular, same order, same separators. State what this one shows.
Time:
{"hour": 9, "minute": 49}
